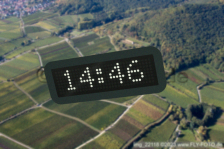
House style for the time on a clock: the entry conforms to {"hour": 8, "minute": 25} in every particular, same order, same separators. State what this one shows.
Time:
{"hour": 14, "minute": 46}
